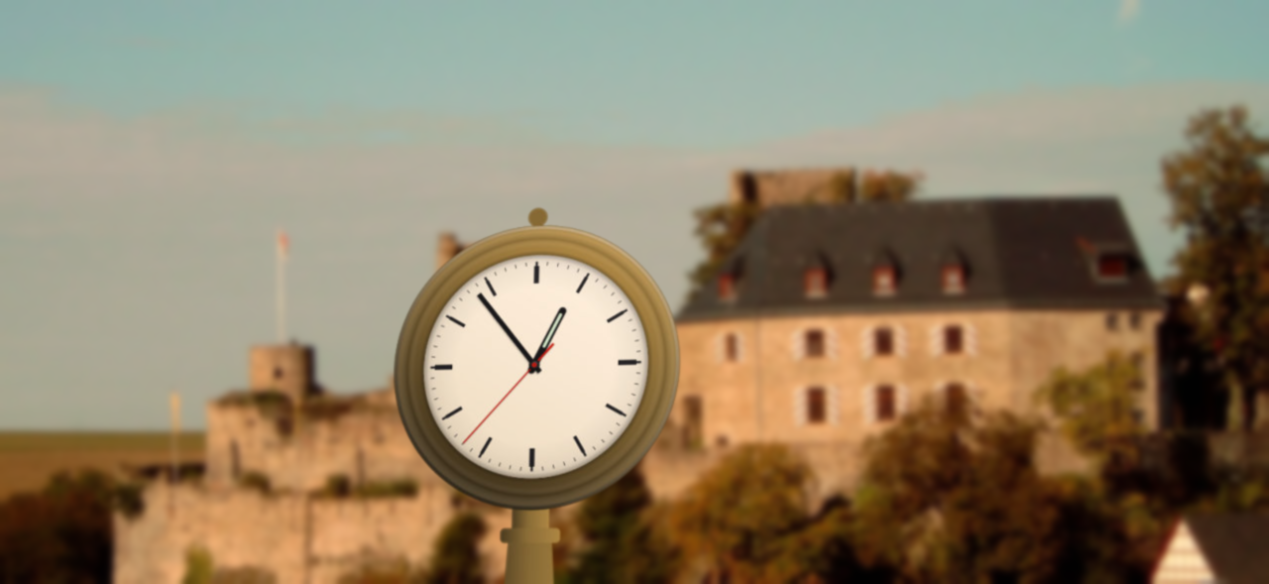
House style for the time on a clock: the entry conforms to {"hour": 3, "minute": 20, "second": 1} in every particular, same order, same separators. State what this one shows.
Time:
{"hour": 12, "minute": 53, "second": 37}
